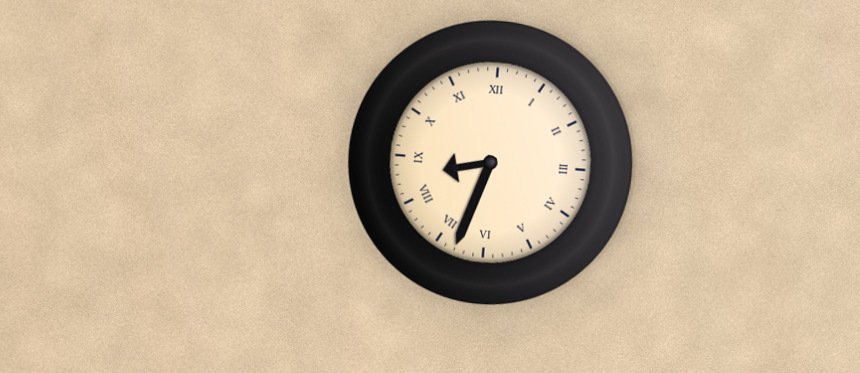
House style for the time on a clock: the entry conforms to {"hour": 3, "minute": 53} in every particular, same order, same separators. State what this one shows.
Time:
{"hour": 8, "minute": 33}
